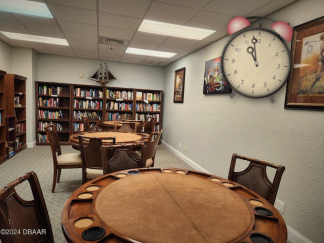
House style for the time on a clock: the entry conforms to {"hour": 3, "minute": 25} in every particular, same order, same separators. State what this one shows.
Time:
{"hour": 10, "minute": 58}
